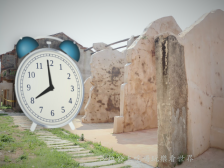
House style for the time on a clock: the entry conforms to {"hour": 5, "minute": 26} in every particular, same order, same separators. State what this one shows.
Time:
{"hour": 7, "minute": 59}
